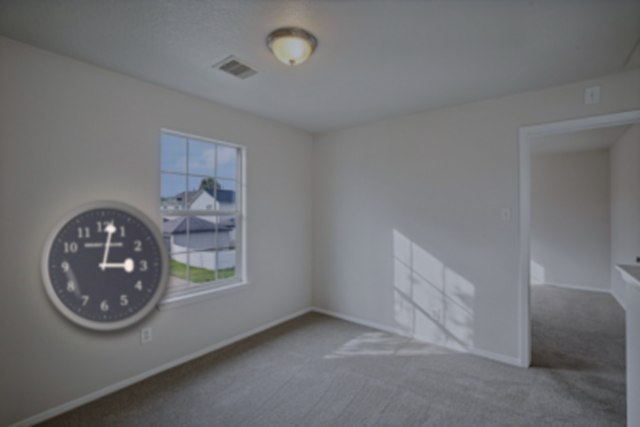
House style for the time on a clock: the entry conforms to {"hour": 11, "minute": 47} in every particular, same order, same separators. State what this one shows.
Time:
{"hour": 3, "minute": 2}
